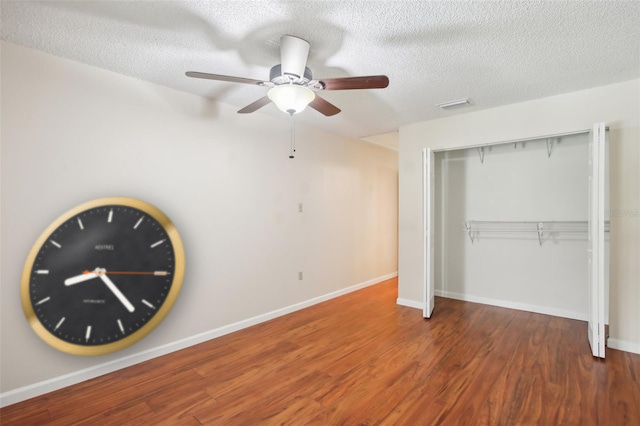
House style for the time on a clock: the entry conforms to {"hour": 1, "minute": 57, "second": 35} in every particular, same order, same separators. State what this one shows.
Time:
{"hour": 8, "minute": 22, "second": 15}
